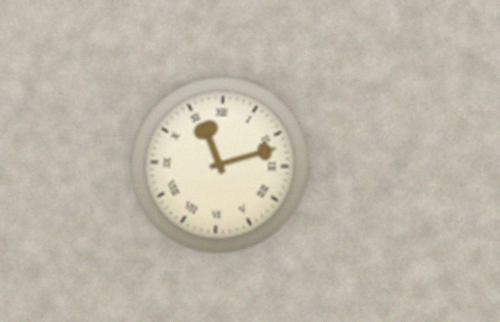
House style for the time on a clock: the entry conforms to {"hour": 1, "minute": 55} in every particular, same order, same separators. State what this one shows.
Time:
{"hour": 11, "minute": 12}
